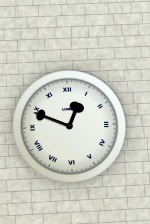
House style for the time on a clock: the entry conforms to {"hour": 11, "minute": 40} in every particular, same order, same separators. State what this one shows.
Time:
{"hour": 12, "minute": 49}
